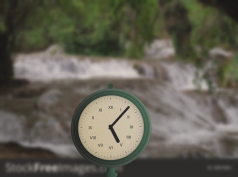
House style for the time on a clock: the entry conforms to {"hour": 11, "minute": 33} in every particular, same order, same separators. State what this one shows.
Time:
{"hour": 5, "minute": 7}
